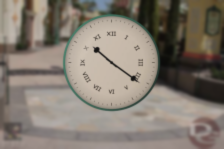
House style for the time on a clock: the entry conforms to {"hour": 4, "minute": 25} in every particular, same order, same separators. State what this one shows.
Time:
{"hour": 10, "minute": 21}
